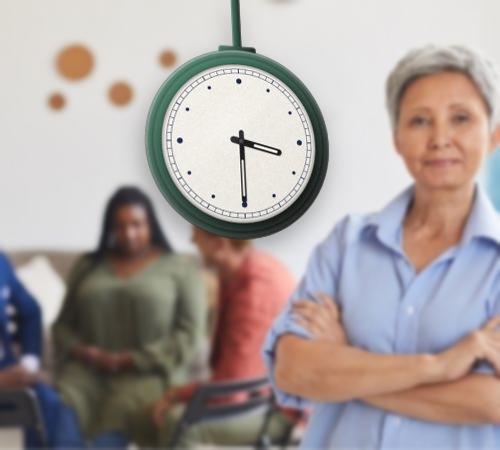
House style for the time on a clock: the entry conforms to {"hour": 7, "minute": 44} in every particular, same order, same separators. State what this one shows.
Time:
{"hour": 3, "minute": 30}
